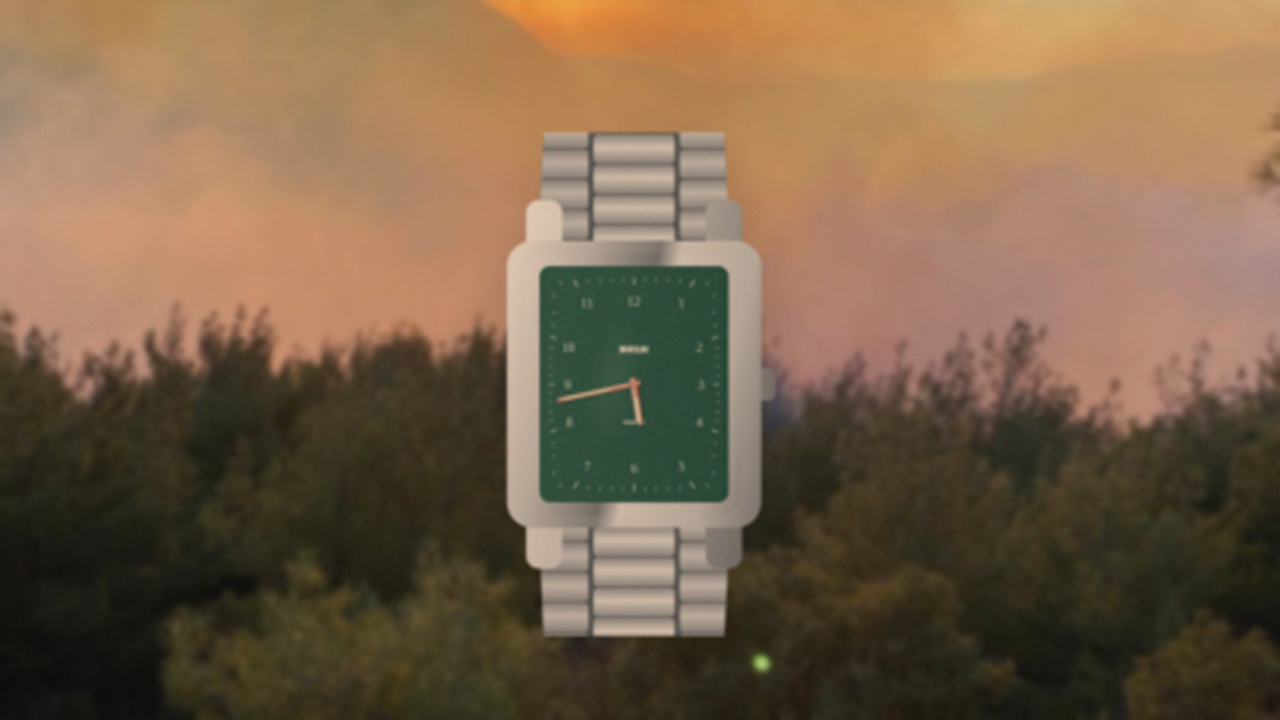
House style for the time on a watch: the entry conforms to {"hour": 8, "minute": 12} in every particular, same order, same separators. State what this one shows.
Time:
{"hour": 5, "minute": 43}
